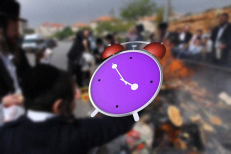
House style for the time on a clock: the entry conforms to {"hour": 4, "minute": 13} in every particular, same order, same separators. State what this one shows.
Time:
{"hour": 3, "minute": 53}
